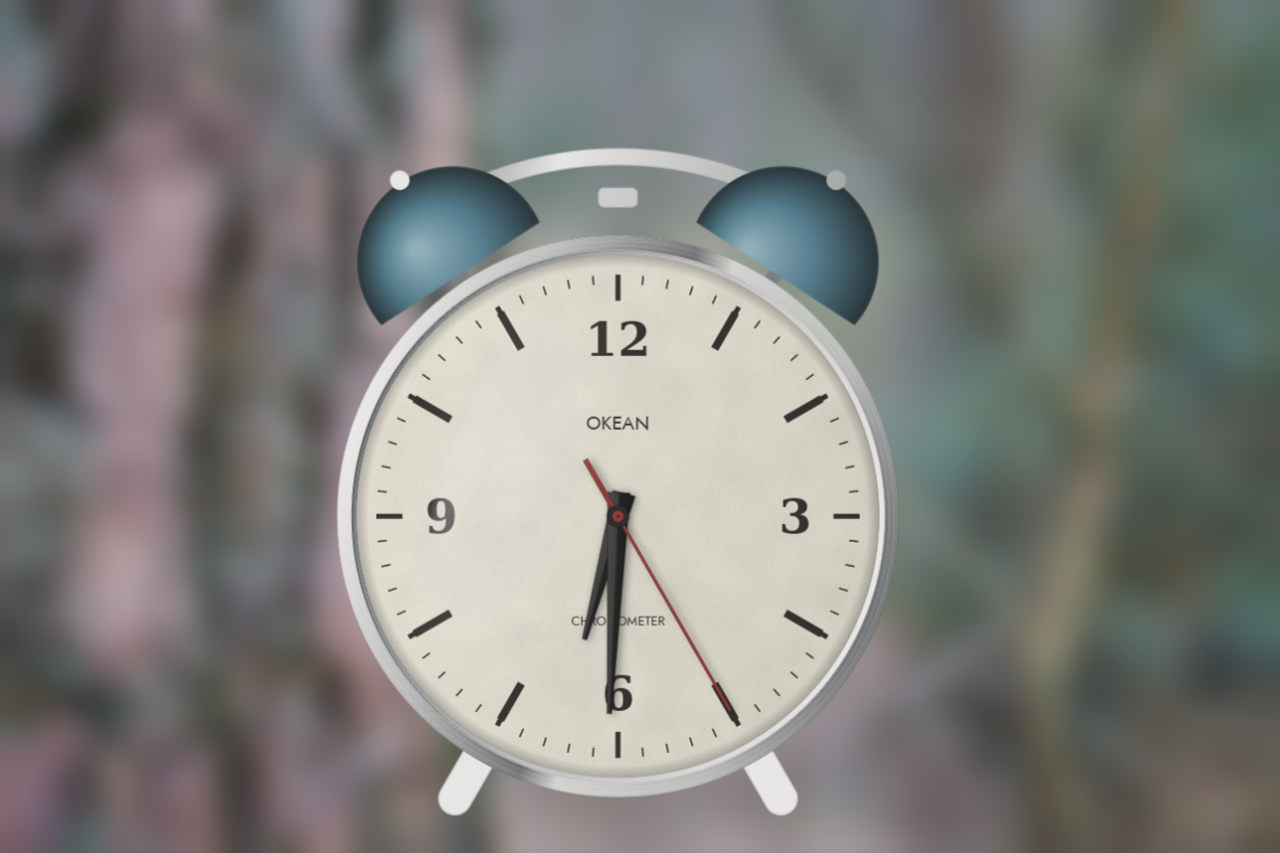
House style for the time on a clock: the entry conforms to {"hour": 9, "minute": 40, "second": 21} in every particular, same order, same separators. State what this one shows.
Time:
{"hour": 6, "minute": 30, "second": 25}
